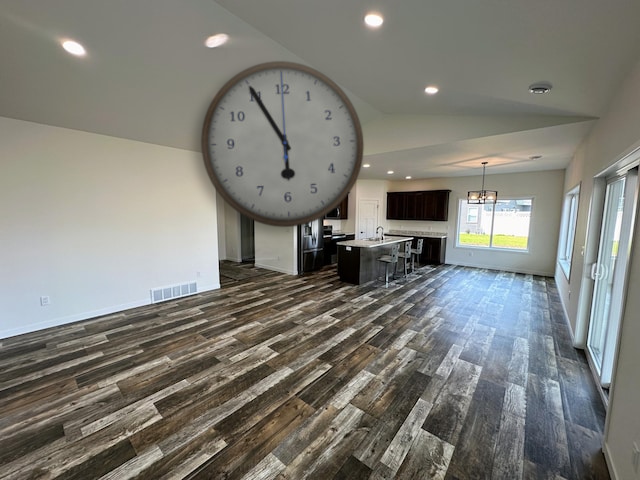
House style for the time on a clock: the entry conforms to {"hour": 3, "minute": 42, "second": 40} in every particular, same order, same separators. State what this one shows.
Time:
{"hour": 5, "minute": 55, "second": 0}
